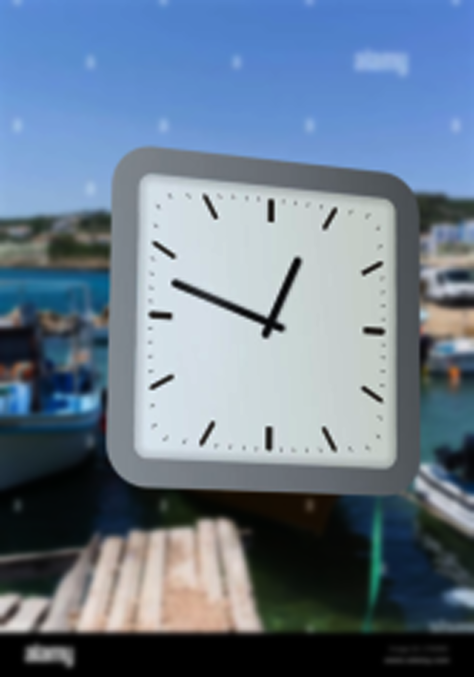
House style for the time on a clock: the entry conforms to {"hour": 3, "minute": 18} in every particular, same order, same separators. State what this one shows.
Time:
{"hour": 12, "minute": 48}
